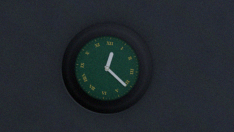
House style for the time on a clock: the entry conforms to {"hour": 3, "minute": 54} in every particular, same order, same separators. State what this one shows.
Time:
{"hour": 12, "minute": 21}
